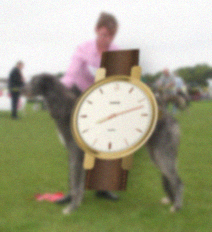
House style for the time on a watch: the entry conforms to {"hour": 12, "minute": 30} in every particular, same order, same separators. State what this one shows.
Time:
{"hour": 8, "minute": 12}
